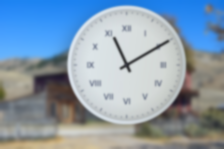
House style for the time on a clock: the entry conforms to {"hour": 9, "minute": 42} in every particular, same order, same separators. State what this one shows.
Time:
{"hour": 11, "minute": 10}
